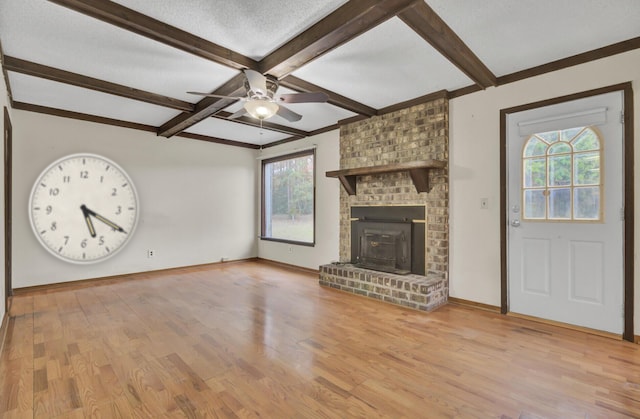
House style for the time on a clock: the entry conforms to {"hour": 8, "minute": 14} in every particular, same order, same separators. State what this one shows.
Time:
{"hour": 5, "minute": 20}
